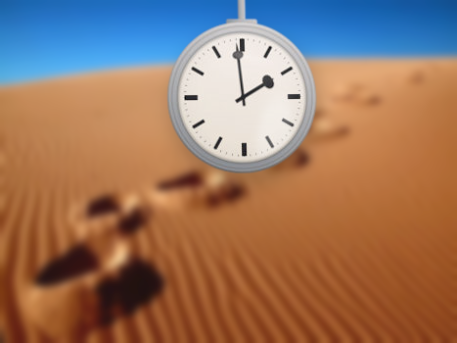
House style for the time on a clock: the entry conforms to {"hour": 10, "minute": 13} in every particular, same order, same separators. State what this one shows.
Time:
{"hour": 1, "minute": 59}
